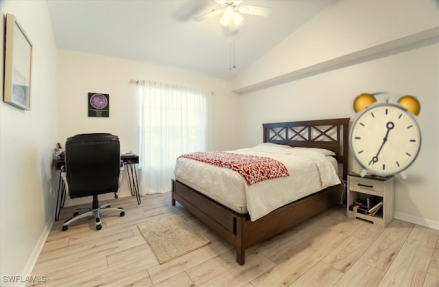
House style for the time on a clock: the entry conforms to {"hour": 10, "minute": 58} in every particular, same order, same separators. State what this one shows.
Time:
{"hour": 12, "minute": 34}
